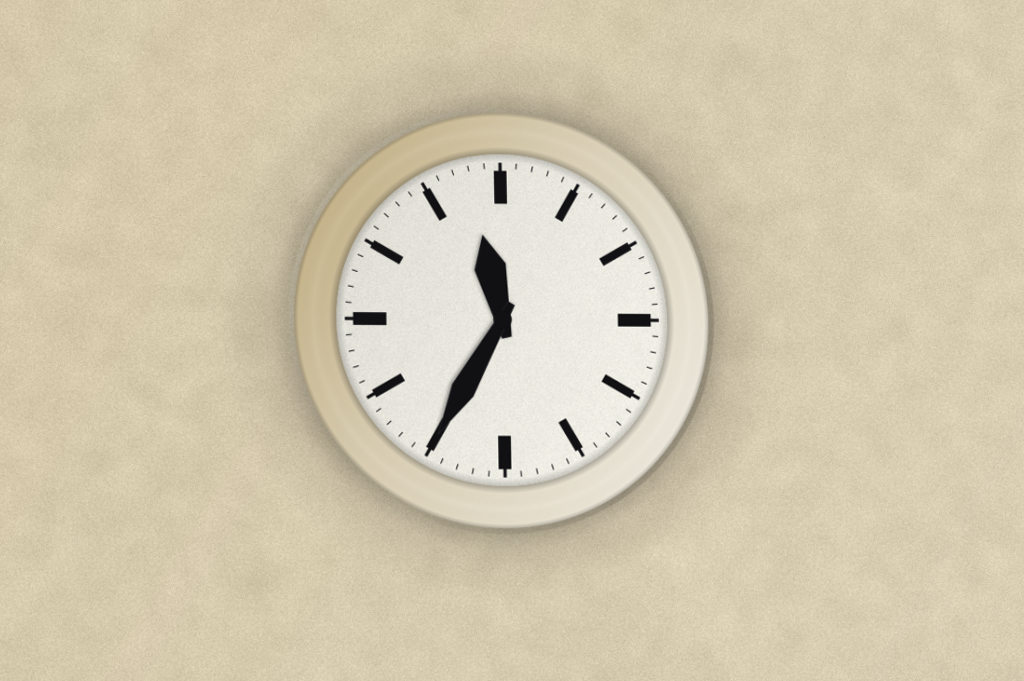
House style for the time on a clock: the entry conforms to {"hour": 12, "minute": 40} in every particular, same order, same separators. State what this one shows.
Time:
{"hour": 11, "minute": 35}
